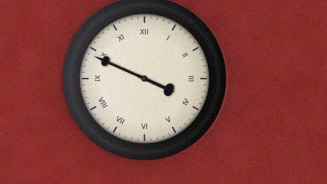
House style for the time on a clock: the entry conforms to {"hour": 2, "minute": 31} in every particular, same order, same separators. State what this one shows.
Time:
{"hour": 3, "minute": 49}
